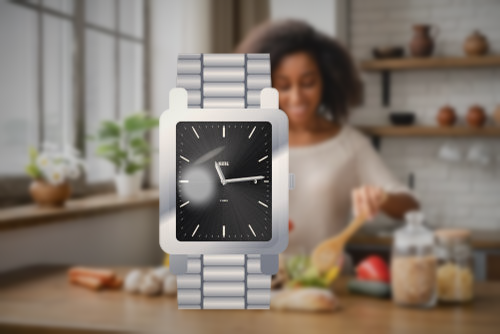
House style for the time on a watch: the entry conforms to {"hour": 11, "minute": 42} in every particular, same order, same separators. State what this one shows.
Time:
{"hour": 11, "minute": 14}
